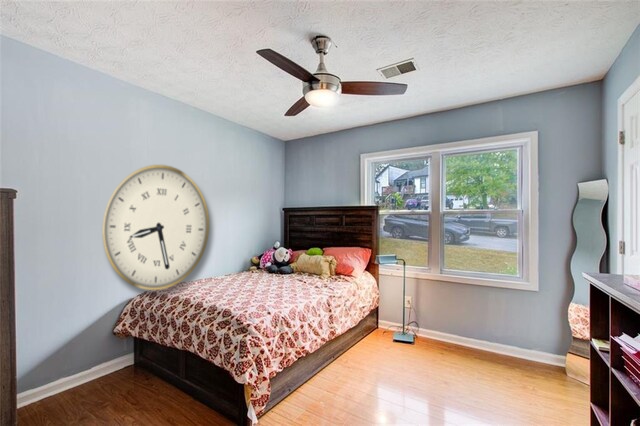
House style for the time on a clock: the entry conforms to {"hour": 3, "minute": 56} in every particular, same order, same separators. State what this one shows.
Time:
{"hour": 8, "minute": 27}
